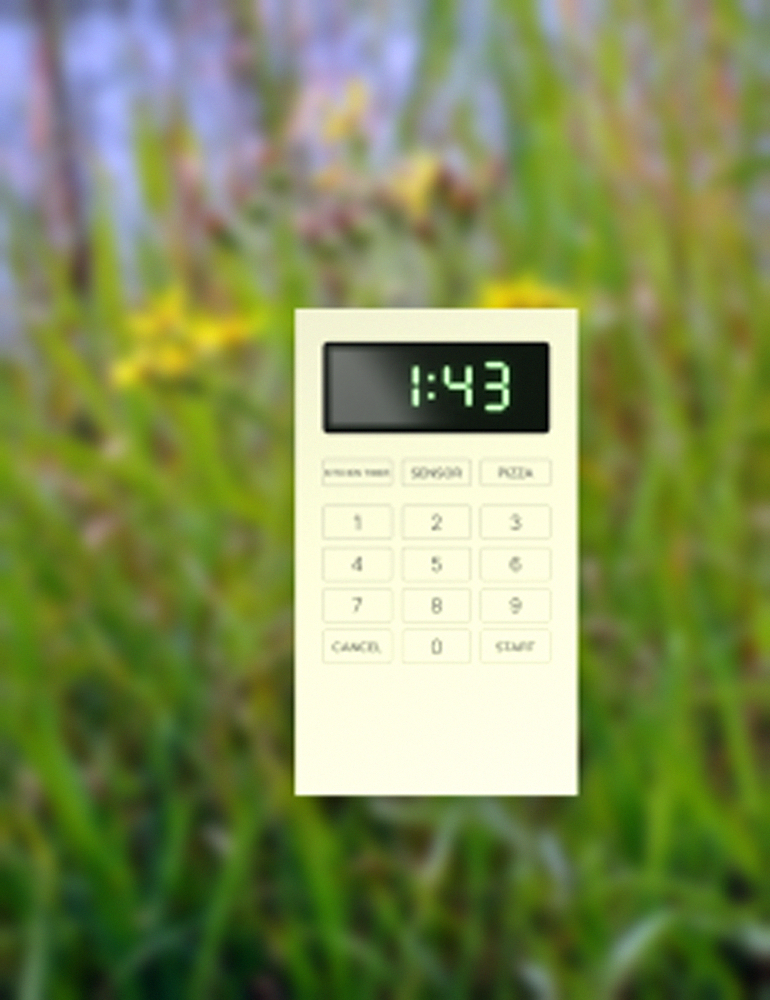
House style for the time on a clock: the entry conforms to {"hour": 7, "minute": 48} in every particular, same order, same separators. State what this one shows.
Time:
{"hour": 1, "minute": 43}
